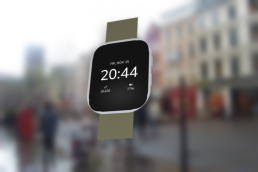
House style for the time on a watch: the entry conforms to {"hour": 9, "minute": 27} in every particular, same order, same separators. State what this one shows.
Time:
{"hour": 20, "minute": 44}
